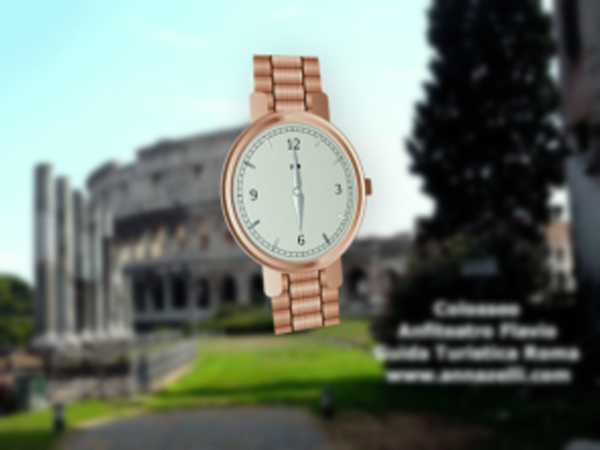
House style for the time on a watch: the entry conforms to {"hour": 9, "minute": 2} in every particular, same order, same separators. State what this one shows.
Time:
{"hour": 6, "minute": 0}
